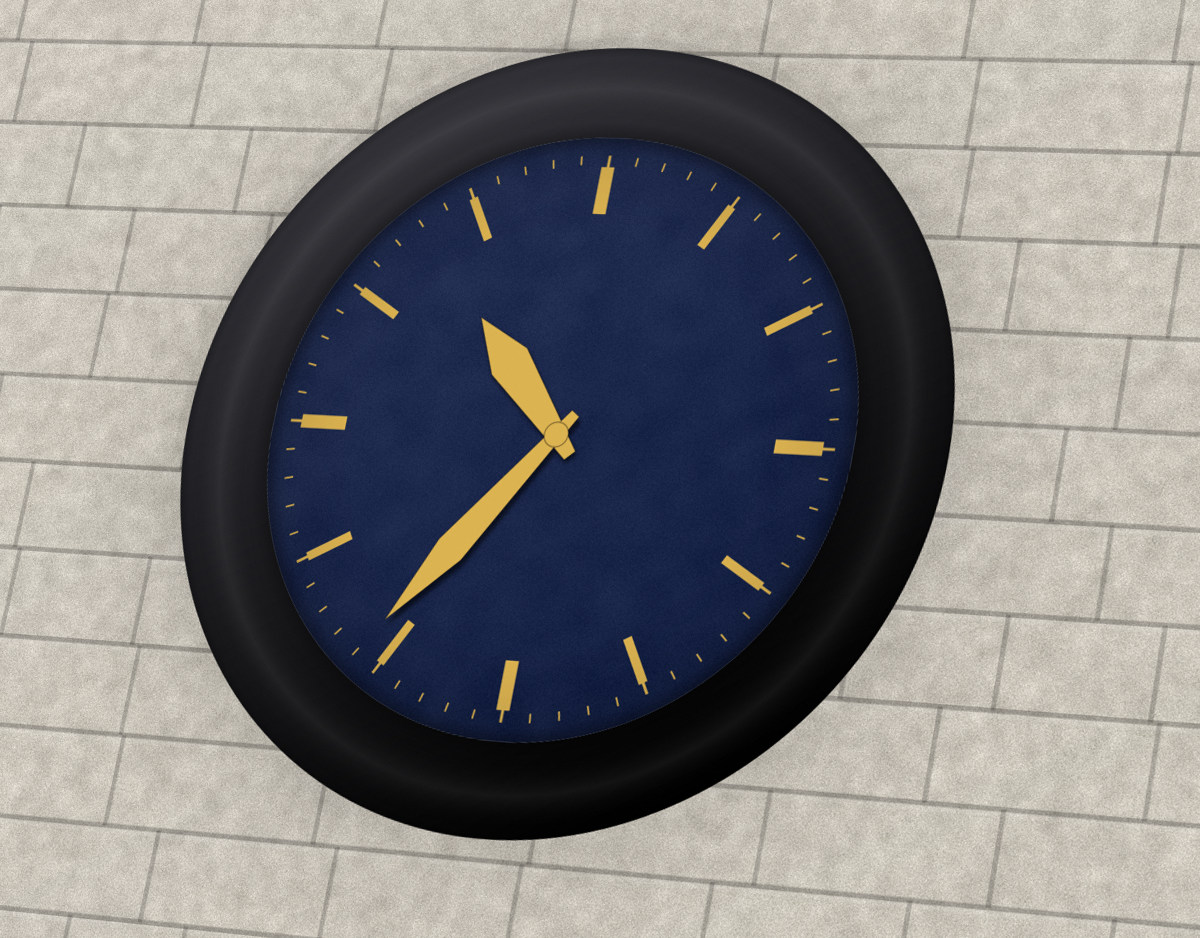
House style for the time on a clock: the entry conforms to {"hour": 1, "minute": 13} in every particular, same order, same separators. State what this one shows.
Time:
{"hour": 10, "minute": 36}
